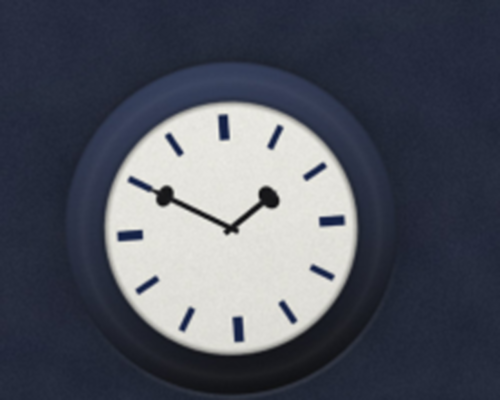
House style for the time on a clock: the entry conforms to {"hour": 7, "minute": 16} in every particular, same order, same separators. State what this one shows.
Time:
{"hour": 1, "minute": 50}
